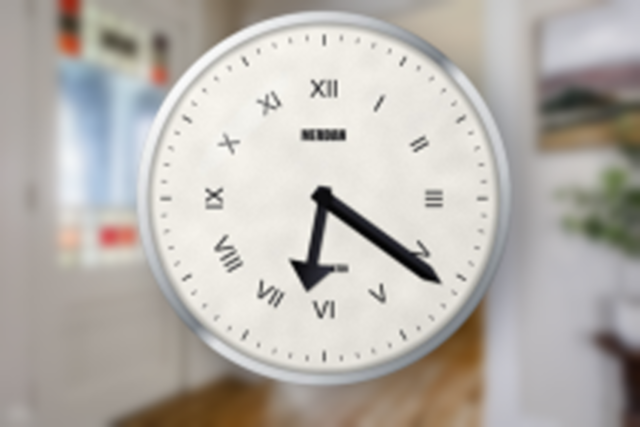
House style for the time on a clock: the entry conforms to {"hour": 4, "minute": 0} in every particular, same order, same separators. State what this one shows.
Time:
{"hour": 6, "minute": 21}
